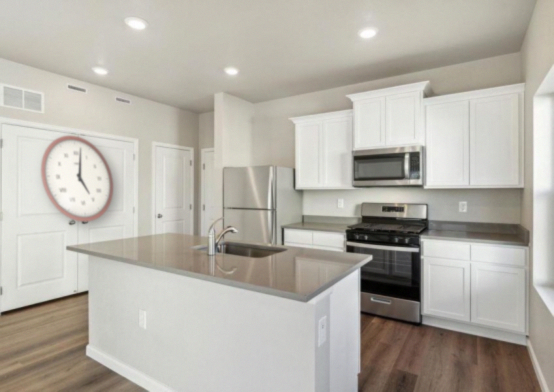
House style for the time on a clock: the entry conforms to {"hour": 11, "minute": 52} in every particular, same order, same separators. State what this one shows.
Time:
{"hour": 5, "minute": 2}
